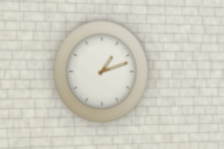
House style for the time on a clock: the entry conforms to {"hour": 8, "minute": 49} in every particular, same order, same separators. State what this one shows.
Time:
{"hour": 1, "minute": 12}
